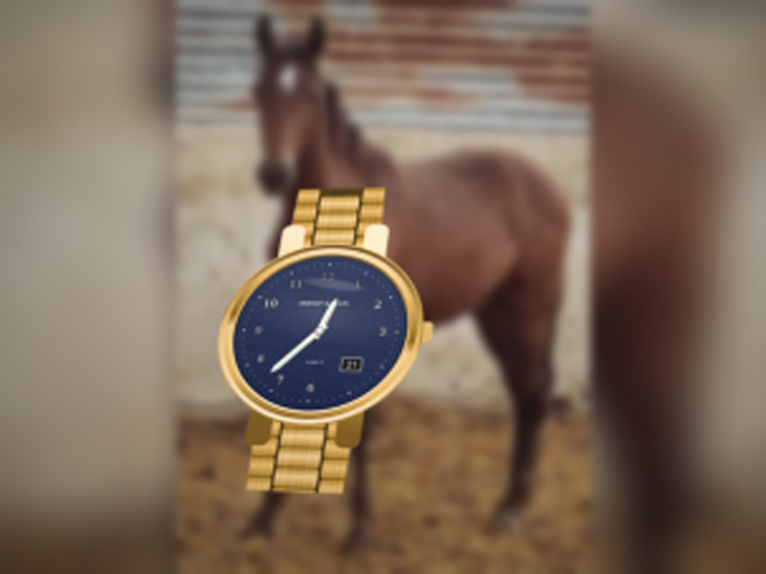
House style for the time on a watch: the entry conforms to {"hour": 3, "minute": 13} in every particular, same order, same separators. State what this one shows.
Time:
{"hour": 12, "minute": 37}
